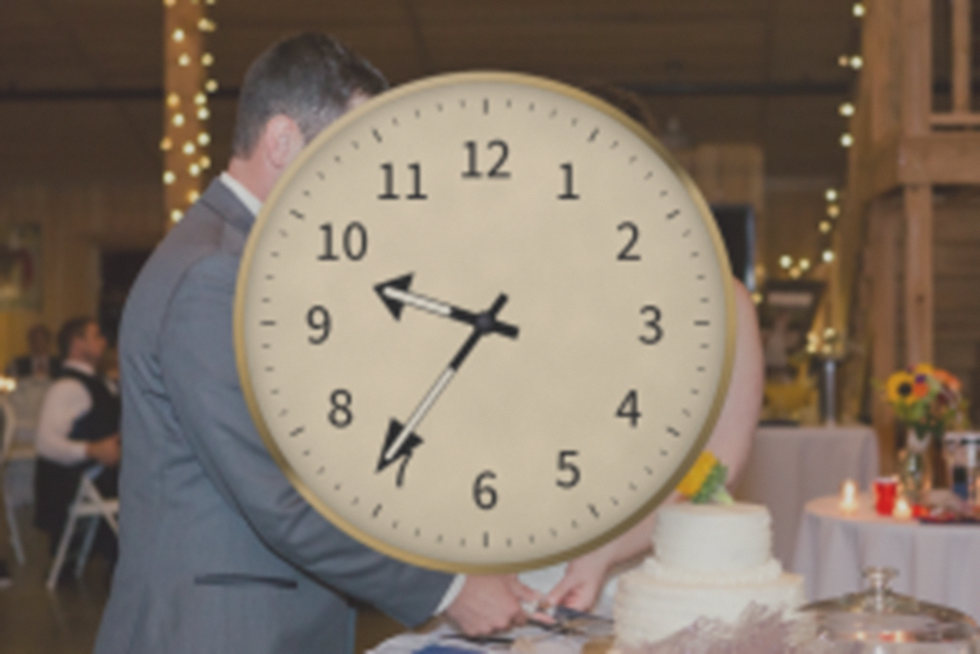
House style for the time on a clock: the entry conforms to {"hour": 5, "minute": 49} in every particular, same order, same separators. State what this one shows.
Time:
{"hour": 9, "minute": 36}
